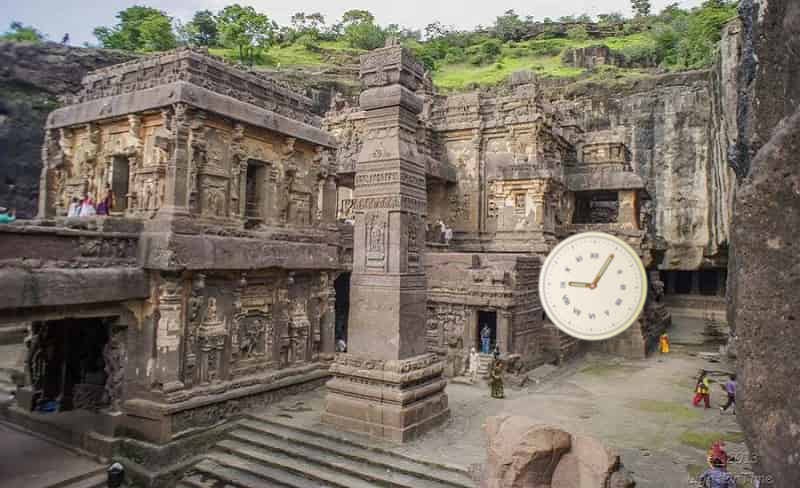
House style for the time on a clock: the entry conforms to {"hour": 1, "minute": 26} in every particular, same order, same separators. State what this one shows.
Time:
{"hour": 9, "minute": 5}
